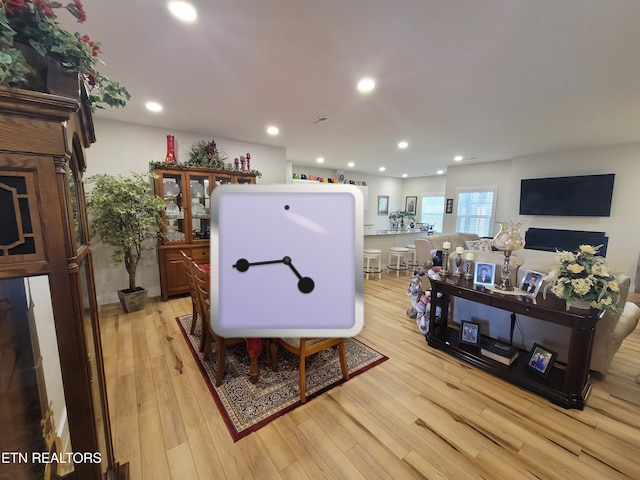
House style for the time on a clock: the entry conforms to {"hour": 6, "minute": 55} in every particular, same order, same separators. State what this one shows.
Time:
{"hour": 4, "minute": 44}
